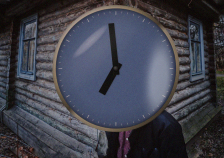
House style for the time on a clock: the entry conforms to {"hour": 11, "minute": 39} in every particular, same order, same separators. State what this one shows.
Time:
{"hour": 6, "minute": 59}
